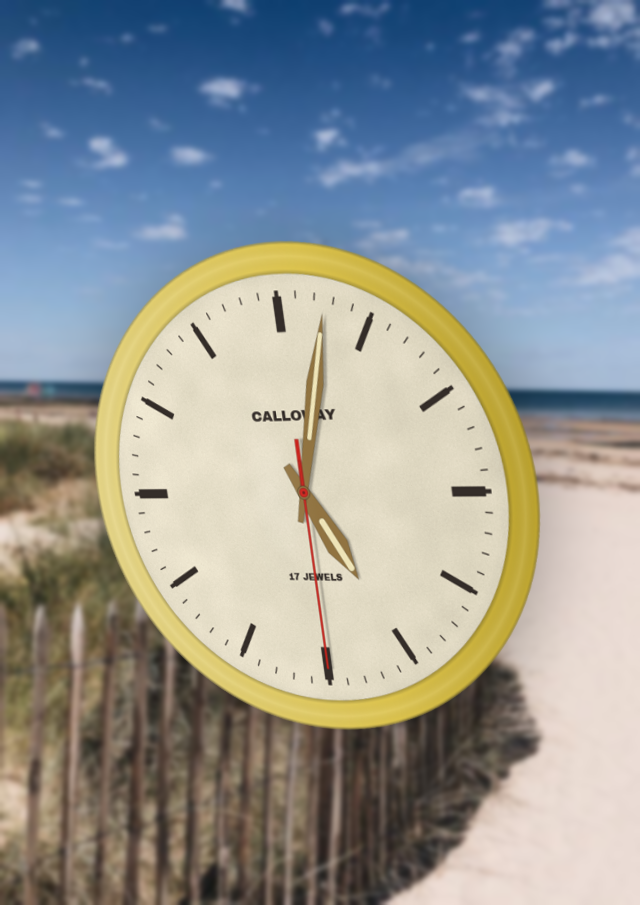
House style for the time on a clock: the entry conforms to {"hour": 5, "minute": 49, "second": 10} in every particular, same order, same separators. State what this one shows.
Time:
{"hour": 5, "minute": 2, "second": 30}
